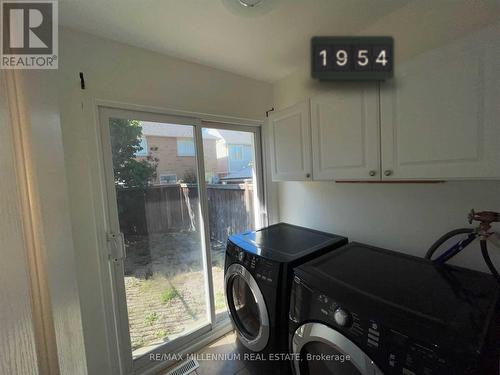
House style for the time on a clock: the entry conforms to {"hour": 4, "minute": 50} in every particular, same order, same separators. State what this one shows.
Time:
{"hour": 19, "minute": 54}
